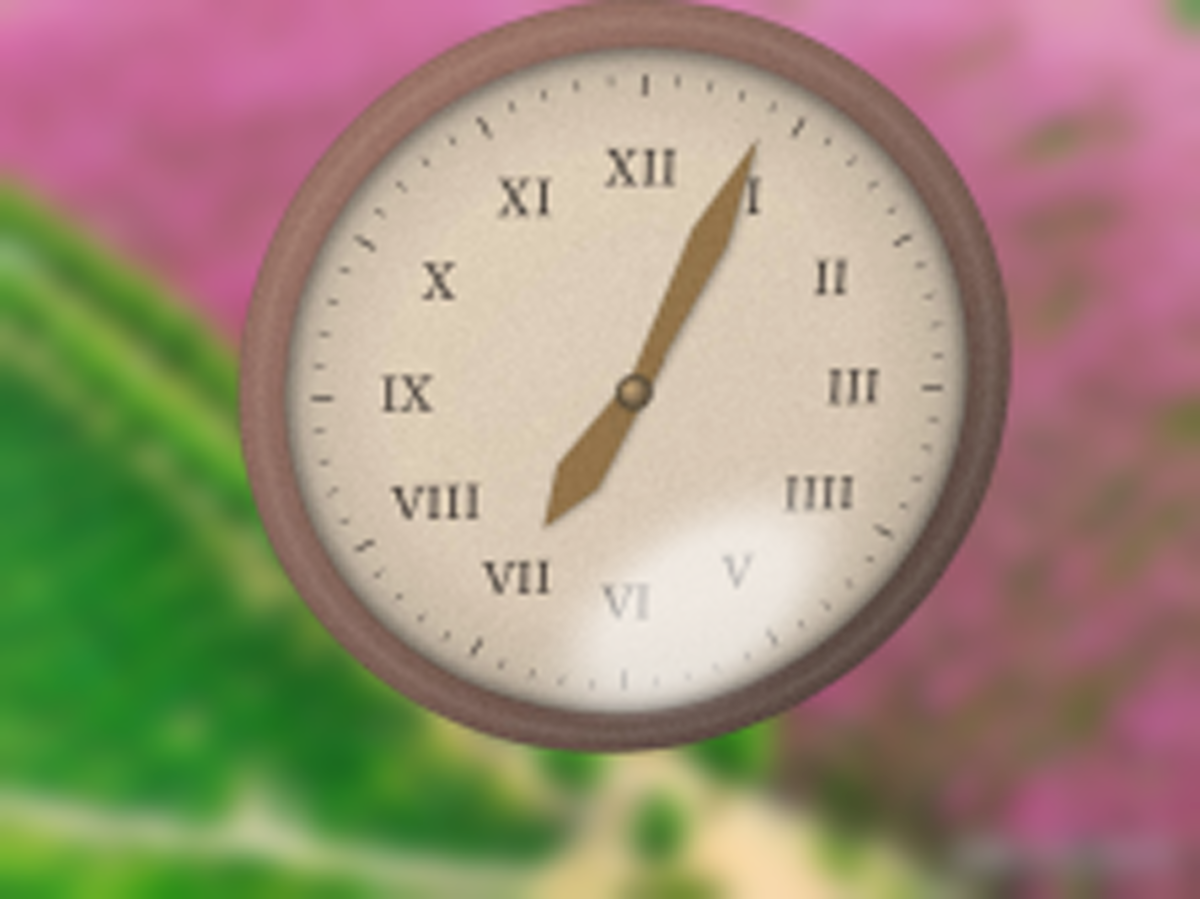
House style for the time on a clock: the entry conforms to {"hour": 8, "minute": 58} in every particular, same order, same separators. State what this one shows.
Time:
{"hour": 7, "minute": 4}
